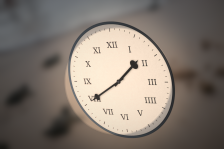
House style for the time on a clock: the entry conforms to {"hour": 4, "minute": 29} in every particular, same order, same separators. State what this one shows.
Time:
{"hour": 1, "minute": 40}
